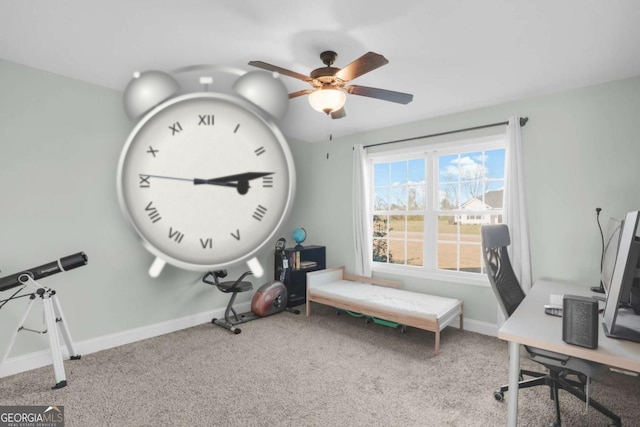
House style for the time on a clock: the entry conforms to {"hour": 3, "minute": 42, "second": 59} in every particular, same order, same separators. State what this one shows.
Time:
{"hour": 3, "minute": 13, "second": 46}
